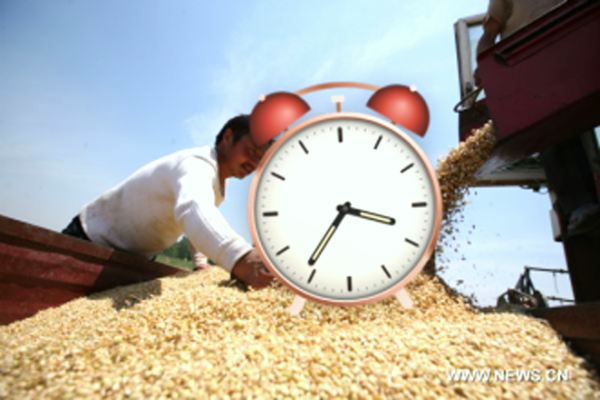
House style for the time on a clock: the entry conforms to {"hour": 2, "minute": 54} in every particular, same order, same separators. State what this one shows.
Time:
{"hour": 3, "minute": 36}
